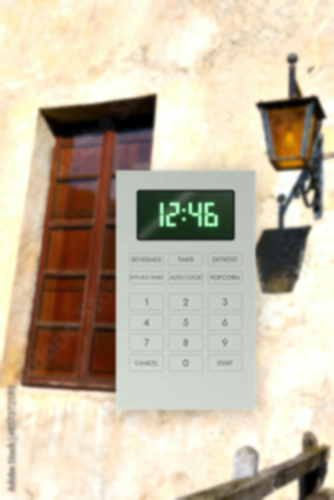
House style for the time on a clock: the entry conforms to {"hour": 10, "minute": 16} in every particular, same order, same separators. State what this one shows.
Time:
{"hour": 12, "minute": 46}
